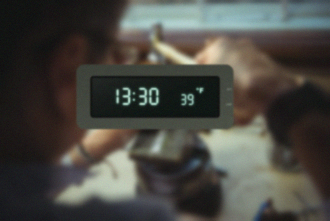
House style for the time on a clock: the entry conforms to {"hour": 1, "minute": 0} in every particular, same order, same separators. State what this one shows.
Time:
{"hour": 13, "minute": 30}
